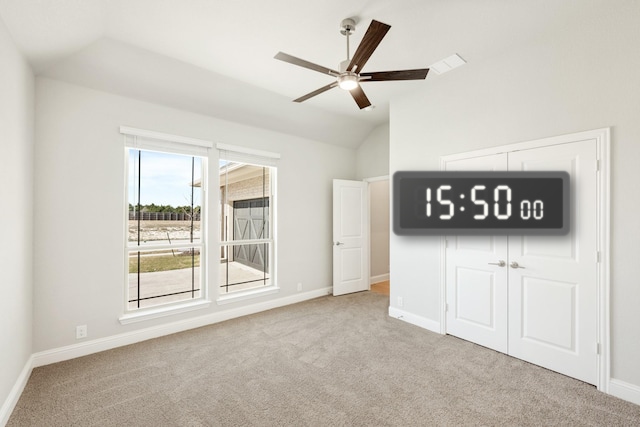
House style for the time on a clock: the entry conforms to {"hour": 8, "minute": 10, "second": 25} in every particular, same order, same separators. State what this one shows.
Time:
{"hour": 15, "minute": 50, "second": 0}
